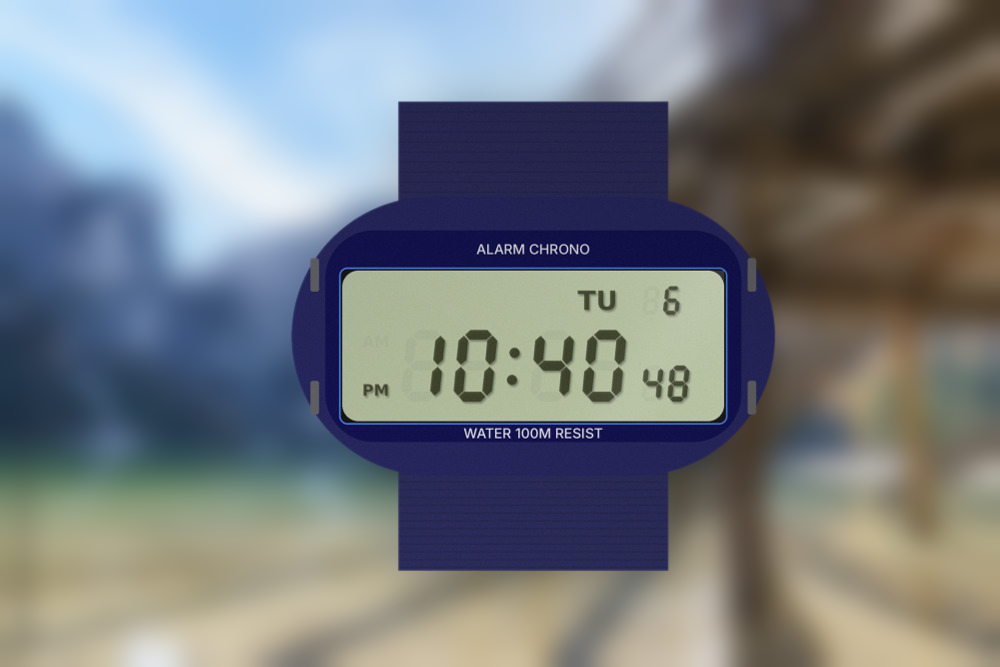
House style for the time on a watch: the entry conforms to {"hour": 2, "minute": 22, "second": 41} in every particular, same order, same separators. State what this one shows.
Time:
{"hour": 10, "minute": 40, "second": 48}
